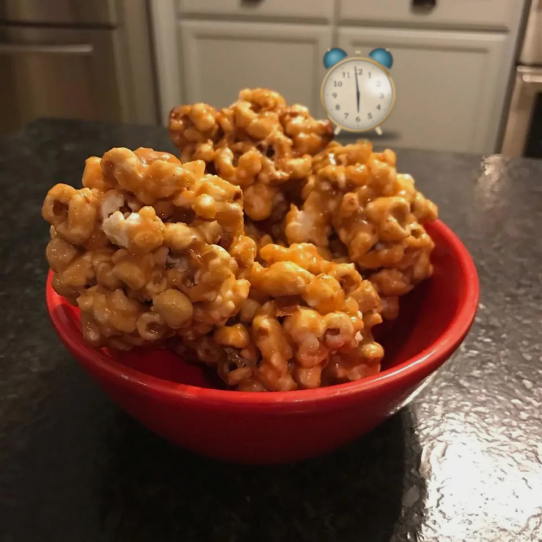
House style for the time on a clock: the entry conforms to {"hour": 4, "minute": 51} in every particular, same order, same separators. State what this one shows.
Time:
{"hour": 5, "minute": 59}
